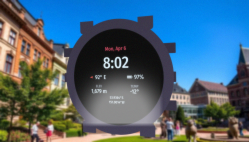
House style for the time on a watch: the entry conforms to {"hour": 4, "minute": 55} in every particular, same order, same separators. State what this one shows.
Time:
{"hour": 8, "minute": 2}
